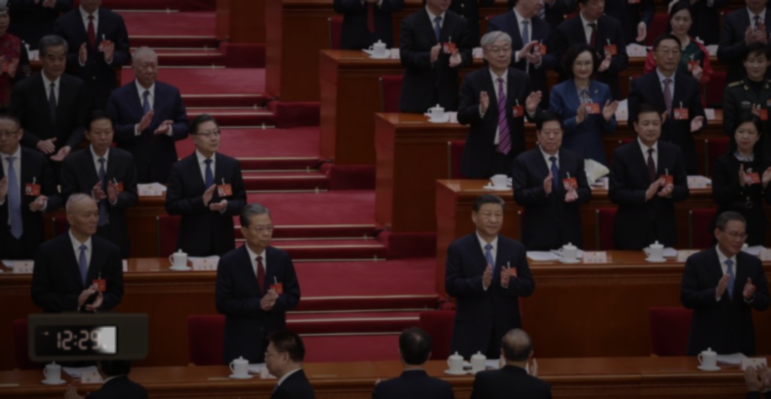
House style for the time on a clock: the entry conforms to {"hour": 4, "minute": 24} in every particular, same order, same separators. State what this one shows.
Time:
{"hour": 12, "minute": 29}
